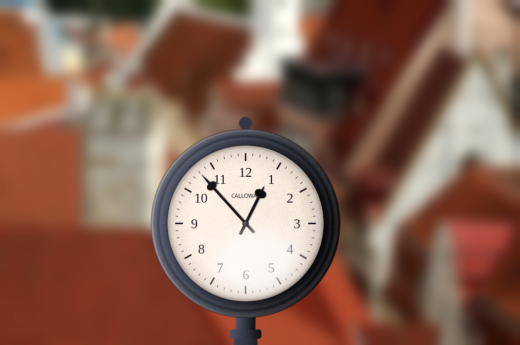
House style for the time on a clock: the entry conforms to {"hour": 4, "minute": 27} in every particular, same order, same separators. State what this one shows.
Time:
{"hour": 12, "minute": 53}
